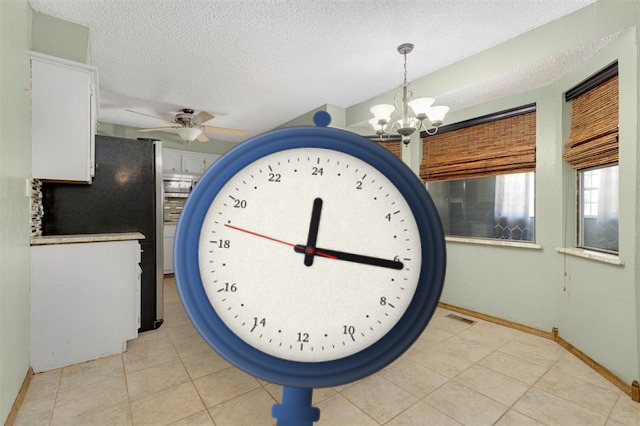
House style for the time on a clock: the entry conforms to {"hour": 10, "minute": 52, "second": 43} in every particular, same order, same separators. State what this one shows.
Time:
{"hour": 0, "minute": 15, "second": 47}
